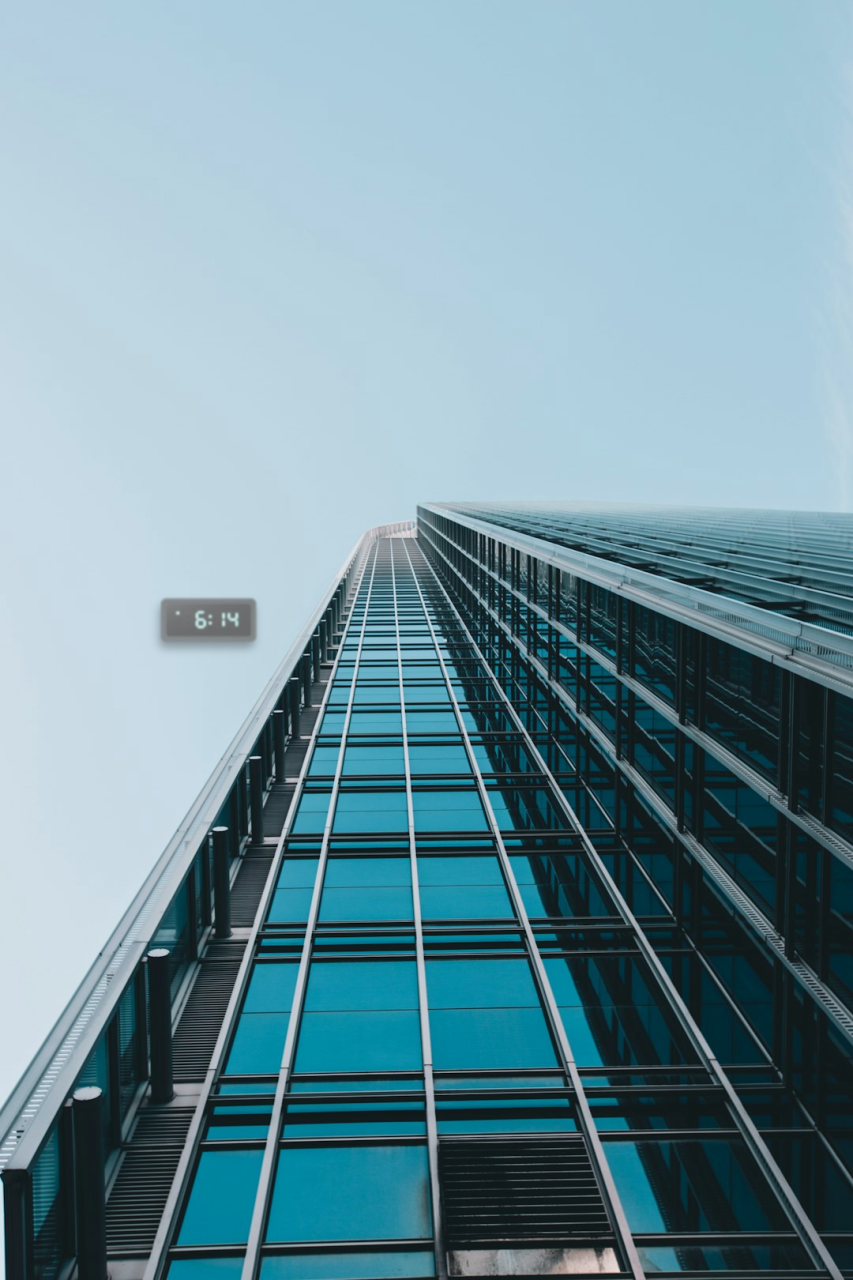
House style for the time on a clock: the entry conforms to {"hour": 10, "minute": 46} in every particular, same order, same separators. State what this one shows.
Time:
{"hour": 6, "minute": 14}
